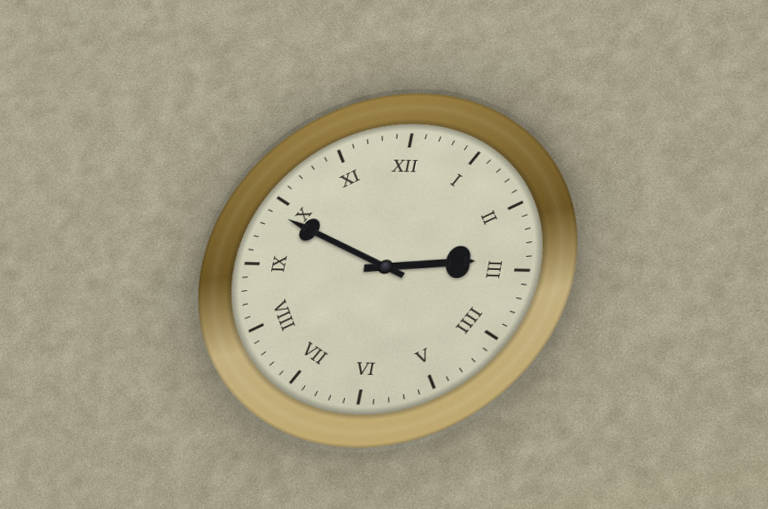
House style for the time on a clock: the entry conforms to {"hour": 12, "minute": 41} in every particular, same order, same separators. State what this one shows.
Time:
{"hour": 2, "minute": 49}
